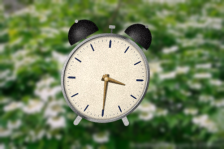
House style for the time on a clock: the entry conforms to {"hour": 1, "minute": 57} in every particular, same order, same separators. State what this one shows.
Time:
{"hour": 3, "minute": 30}
